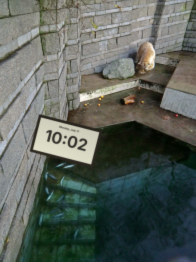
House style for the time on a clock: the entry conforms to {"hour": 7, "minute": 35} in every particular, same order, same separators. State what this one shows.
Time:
{"hour": 10, "minute": 2}
